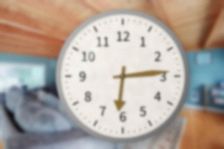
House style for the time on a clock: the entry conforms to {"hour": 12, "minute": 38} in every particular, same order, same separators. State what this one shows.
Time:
{"hour": 6, "minute": 14}
